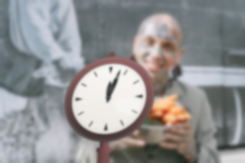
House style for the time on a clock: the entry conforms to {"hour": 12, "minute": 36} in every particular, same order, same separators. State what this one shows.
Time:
{"hour": 12, "minute": 3}
